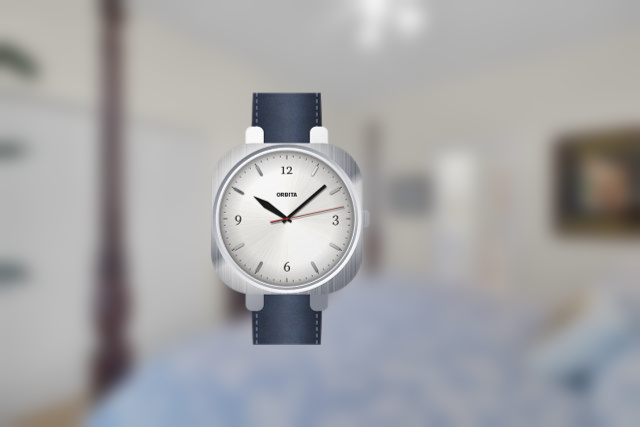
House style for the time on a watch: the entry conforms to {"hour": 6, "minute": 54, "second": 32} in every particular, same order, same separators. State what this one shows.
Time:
{"hour": 10, "minute": 8, "second": 13}
